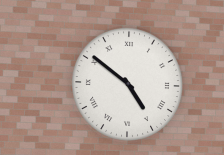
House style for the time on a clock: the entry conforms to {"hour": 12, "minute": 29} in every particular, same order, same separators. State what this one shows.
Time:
{"hour": 4, "minute": 51}
